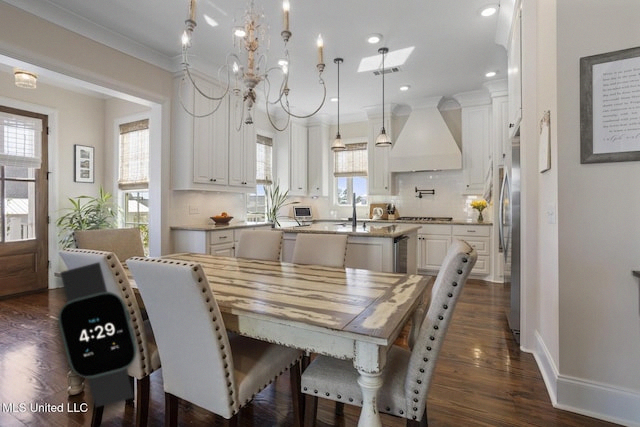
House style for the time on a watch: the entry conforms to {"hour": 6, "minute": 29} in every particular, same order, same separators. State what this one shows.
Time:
{"hour": 4, "minute": 29}
